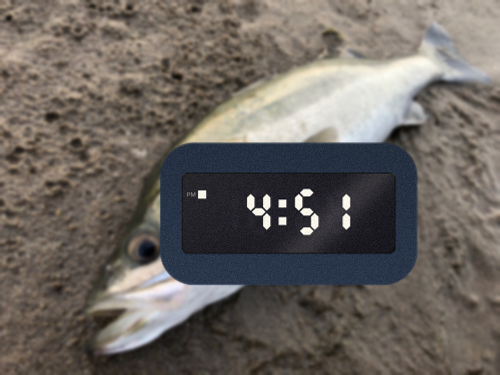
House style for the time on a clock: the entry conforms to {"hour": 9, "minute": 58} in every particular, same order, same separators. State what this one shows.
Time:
{"hour": 4, "minute": 51}
